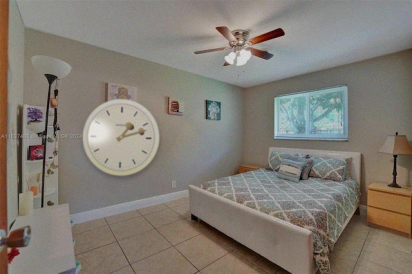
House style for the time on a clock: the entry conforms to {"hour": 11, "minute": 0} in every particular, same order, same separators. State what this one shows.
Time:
{"hour": 1, "minute": 12}
